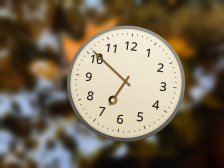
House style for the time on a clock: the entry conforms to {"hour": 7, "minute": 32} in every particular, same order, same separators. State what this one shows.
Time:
{"hour": 6, "minute": 51}
